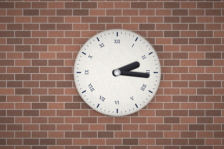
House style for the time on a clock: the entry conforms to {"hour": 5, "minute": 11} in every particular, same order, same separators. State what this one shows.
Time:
{"hour": 2, "minute": 16}
